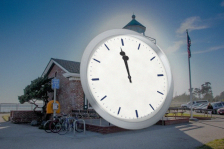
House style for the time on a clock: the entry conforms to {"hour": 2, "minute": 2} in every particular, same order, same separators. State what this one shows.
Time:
{"hour": 11, "minute": 59}
